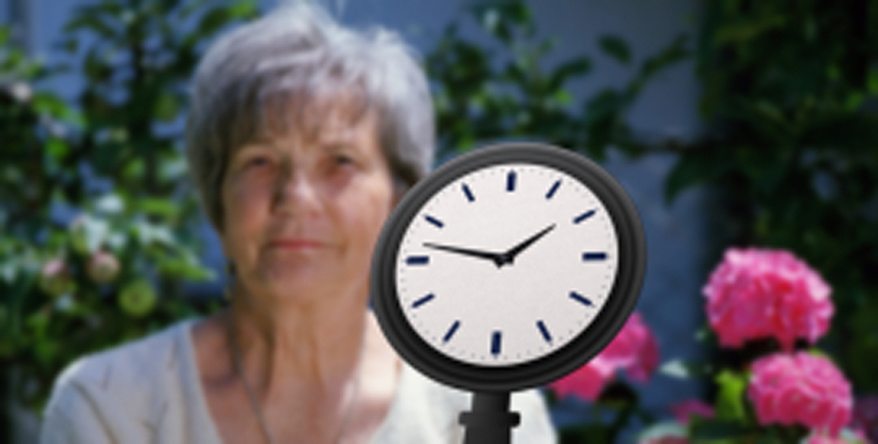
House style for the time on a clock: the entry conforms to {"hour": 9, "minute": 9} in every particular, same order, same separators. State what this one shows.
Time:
{"hour": 1, "minute": 47}
